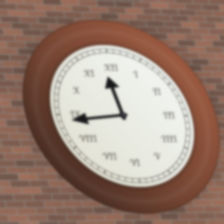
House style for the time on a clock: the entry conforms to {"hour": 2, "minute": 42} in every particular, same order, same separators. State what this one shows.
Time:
{"hour": 11, "minute": 44}
